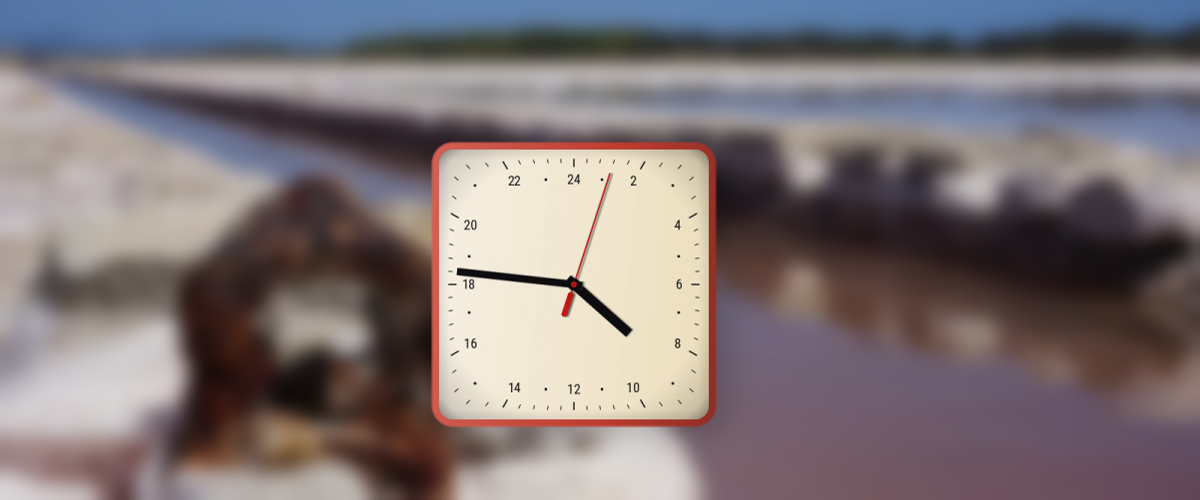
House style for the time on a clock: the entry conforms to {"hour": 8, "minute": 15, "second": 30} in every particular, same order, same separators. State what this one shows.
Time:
{"hour": 8, "minute": 46, "second": 3}
